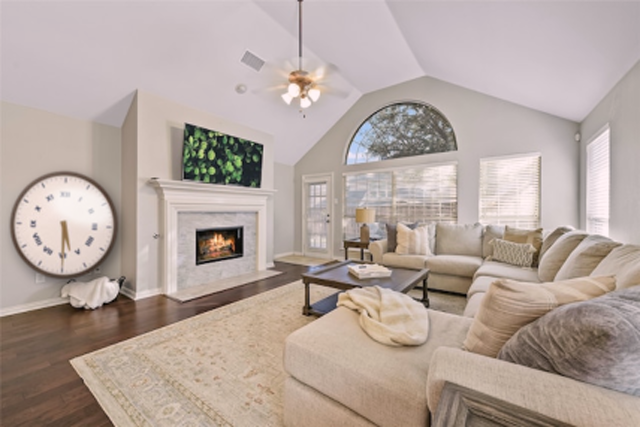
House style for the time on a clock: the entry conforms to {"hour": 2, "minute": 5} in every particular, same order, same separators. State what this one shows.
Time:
{"hour": 5, "minute": 30}
